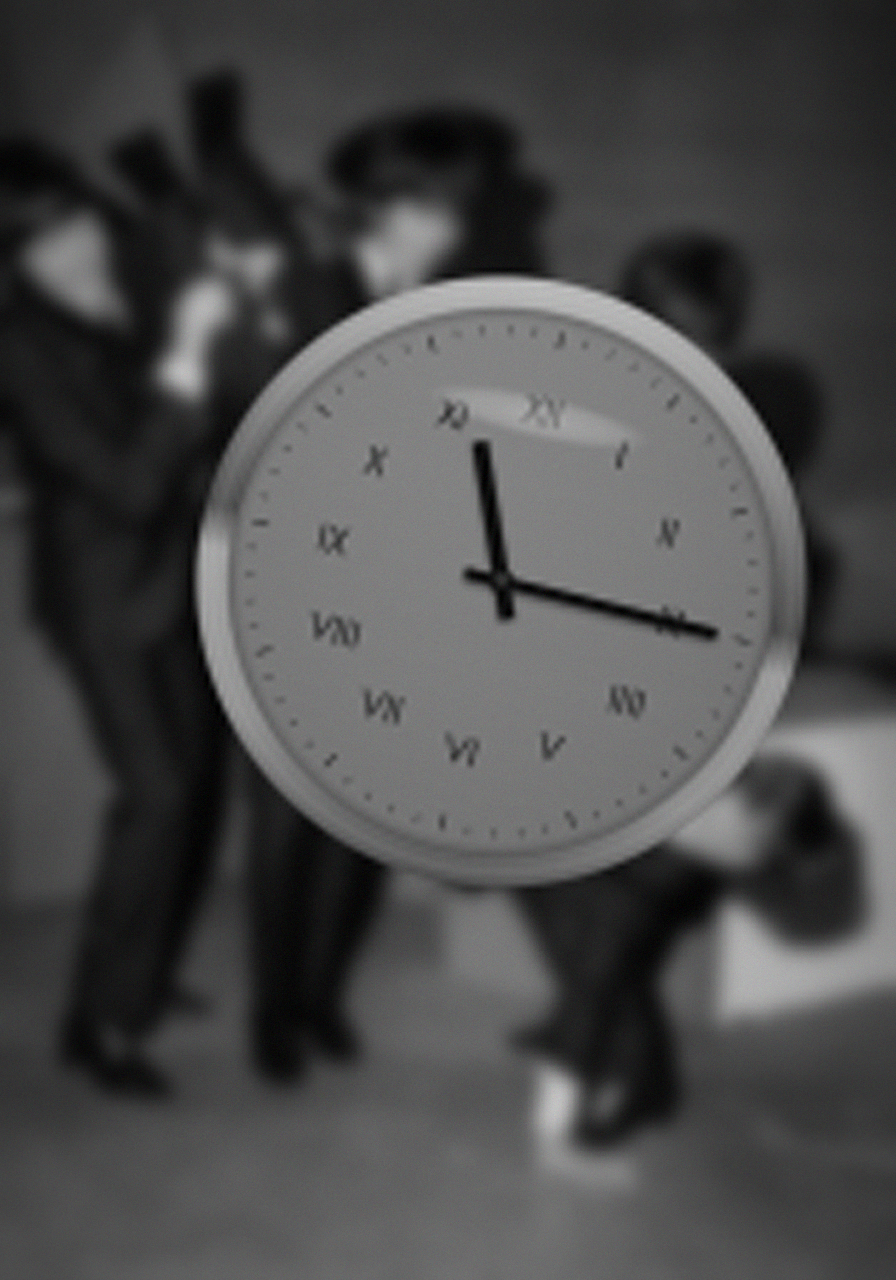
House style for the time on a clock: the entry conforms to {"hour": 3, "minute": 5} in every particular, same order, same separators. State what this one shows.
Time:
{"hour": 11, "minute": 15}
